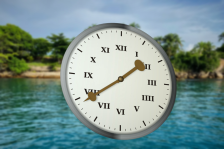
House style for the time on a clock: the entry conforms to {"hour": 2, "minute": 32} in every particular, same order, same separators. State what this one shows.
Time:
{"hour": 1, "minute": 39}
